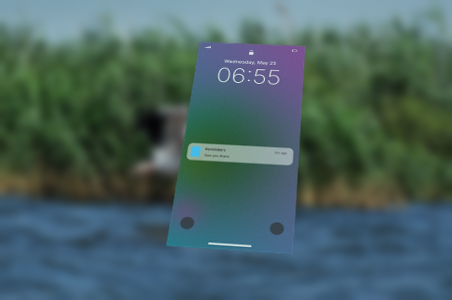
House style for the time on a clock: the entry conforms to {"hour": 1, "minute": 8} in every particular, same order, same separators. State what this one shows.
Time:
{"hour": 6, "minute": 55}
